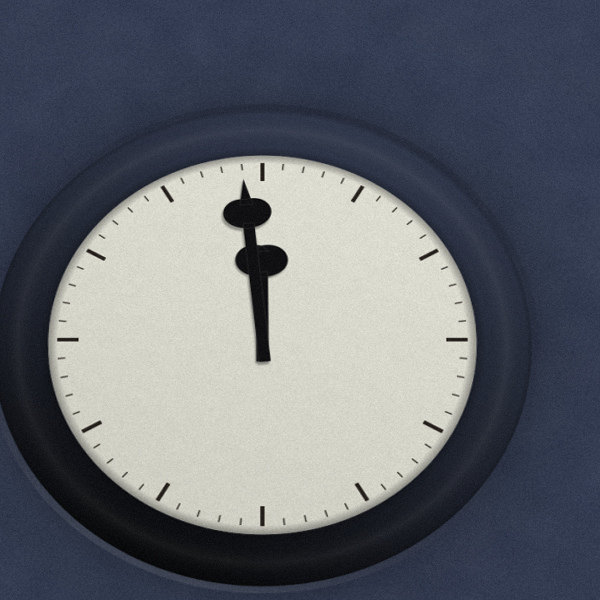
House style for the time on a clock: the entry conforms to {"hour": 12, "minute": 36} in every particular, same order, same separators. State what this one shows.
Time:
{"hour": 11, "minute": 59}
